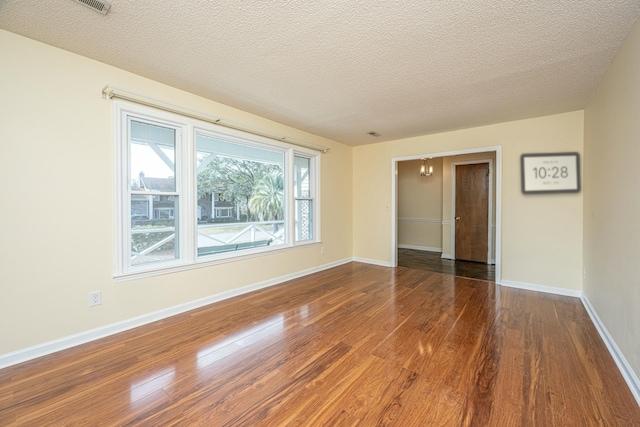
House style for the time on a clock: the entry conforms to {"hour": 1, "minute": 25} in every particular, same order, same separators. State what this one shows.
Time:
{"hour": 10, "minute": 28}
